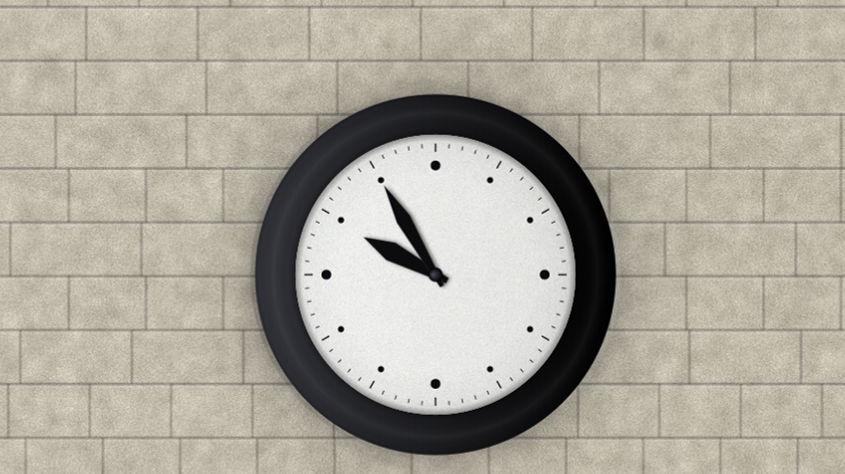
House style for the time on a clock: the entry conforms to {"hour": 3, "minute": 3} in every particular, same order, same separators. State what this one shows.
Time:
{"hour": 9, "minute": 55}
